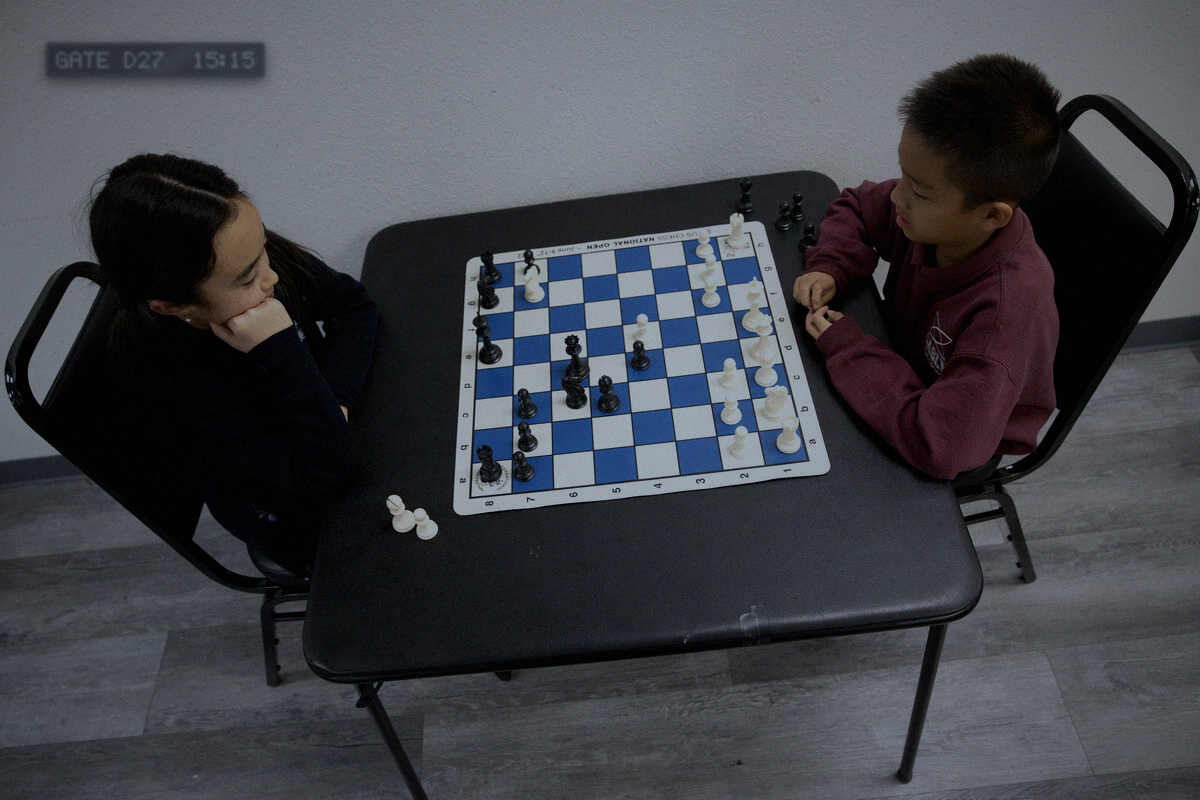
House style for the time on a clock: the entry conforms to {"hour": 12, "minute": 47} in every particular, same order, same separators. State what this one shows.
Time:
{"hour": 15, "minute": 15}
